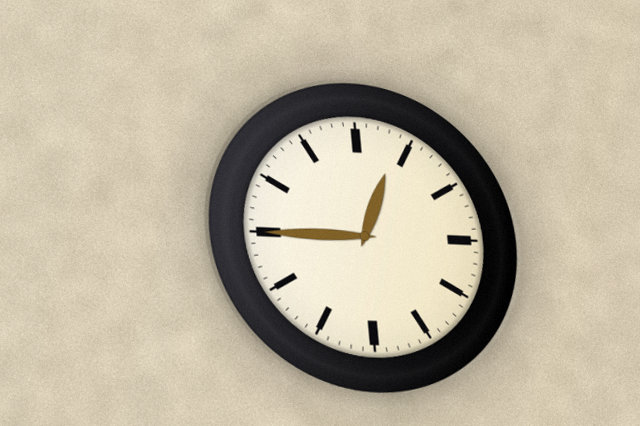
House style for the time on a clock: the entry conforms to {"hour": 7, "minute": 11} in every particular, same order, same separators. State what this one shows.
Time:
{"hour": 12, "minute": 45}
